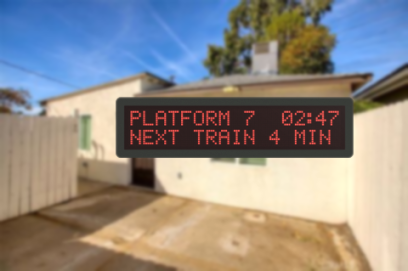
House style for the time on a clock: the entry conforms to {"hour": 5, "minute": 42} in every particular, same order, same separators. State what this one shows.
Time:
{"hour": 2, "minute": 47}
